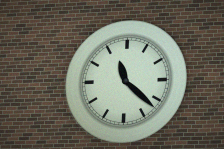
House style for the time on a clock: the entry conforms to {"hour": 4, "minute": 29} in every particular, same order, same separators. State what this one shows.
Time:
{"hour": 11, "minute": 22}
